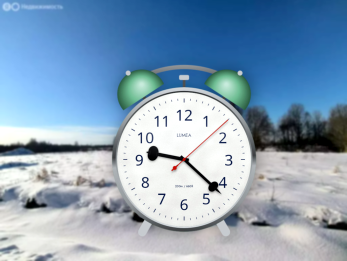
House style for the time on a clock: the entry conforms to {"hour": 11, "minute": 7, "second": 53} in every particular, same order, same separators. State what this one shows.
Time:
{"hour": 9, "minute": 22, "second": 8}
